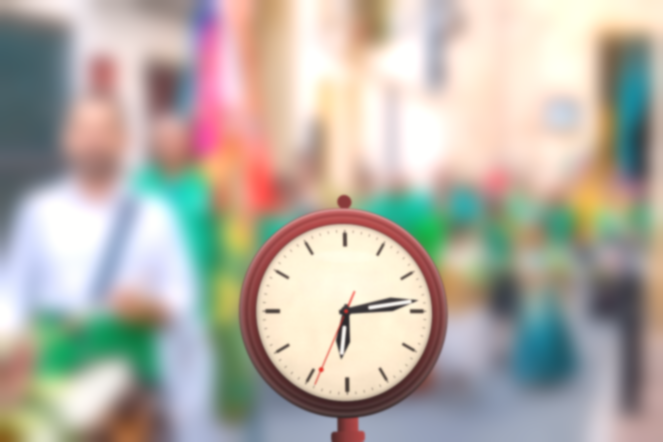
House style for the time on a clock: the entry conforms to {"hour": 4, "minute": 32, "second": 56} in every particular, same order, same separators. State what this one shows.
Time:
{"hour": 6, "minute": 13, "second": 34}
